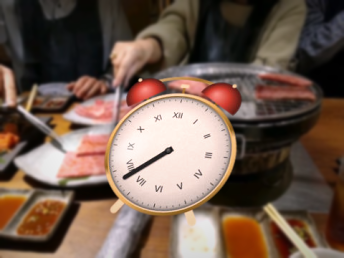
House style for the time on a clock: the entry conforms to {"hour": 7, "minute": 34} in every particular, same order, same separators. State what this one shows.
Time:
{"hour": 7, "minute": 38}
